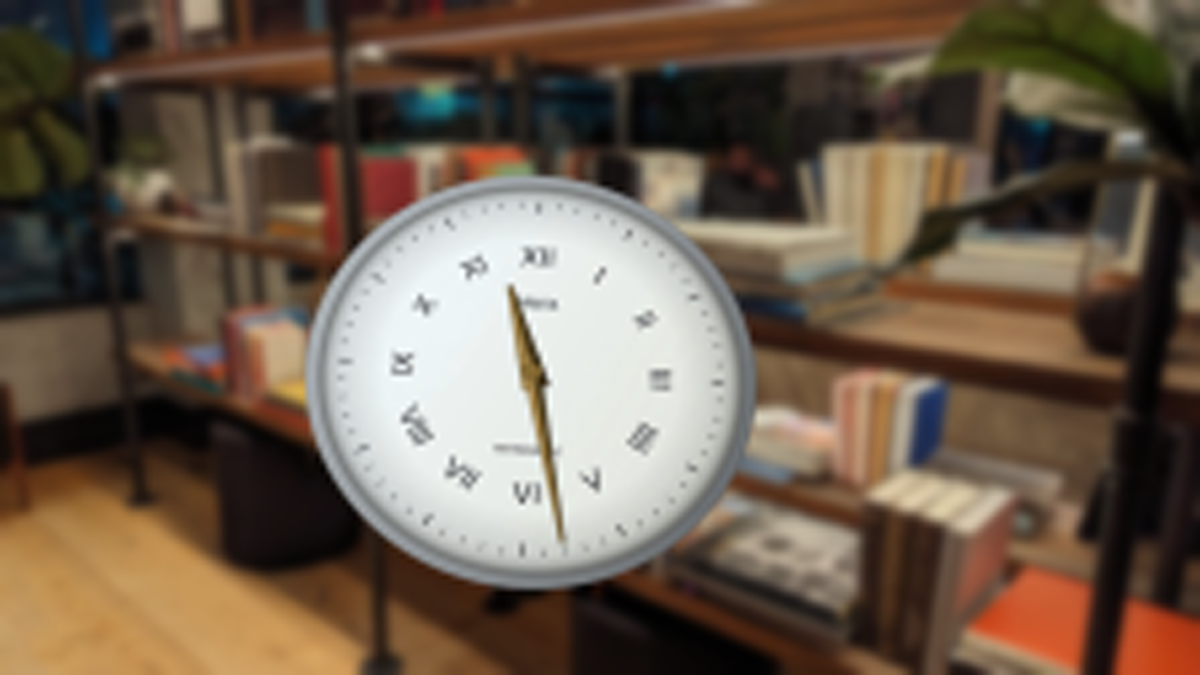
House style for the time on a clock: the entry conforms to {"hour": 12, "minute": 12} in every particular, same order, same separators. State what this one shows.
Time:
{"hour": 11, "minute": 28}
